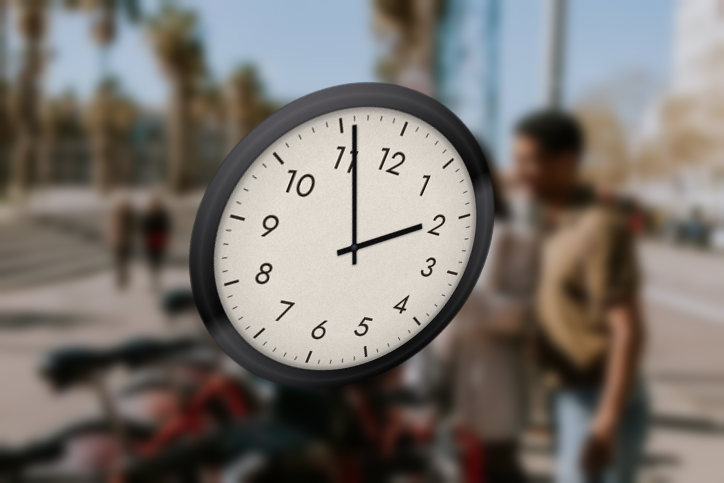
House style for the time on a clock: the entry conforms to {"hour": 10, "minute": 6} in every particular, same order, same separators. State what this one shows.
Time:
{"hour": 1, "minute": 56}
